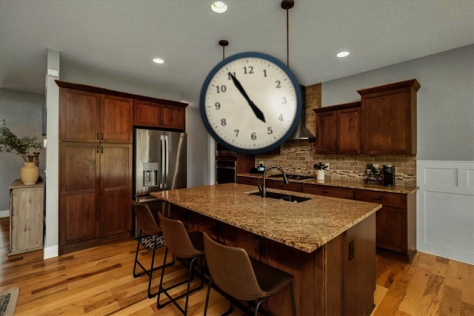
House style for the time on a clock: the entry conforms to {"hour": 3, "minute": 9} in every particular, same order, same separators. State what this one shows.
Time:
{"hour": 4, "minute": 55}
